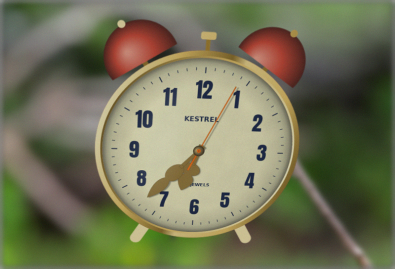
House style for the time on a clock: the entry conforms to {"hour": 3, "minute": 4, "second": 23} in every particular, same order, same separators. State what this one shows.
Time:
{"hour": 6, "minute": 37, "second": 4}
